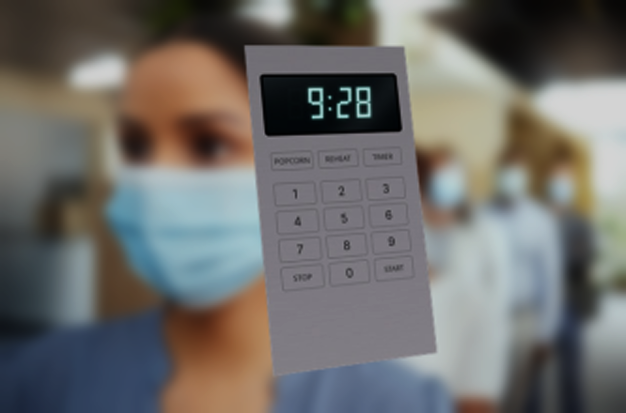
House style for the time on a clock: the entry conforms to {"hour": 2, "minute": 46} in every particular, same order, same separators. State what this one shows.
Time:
{"hour": 9, "minute": 28}
